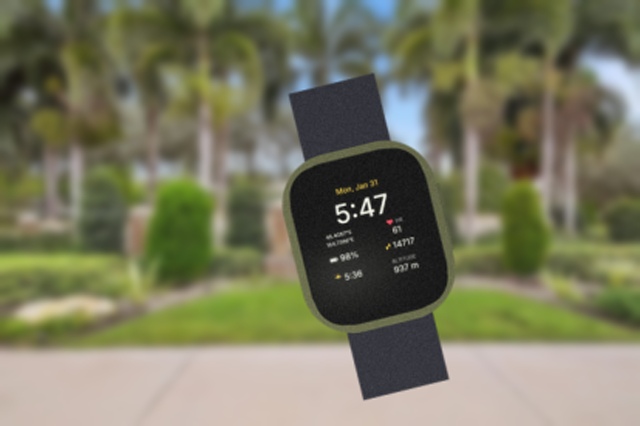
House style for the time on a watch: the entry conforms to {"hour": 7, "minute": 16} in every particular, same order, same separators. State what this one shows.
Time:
{"hour": 5, "minute": 47}
